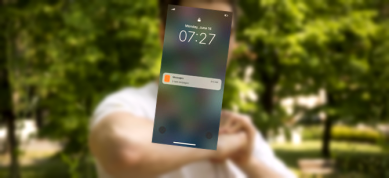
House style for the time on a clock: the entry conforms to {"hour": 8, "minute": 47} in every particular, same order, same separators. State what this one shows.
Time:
{"hour": 7, "minute": 27}
